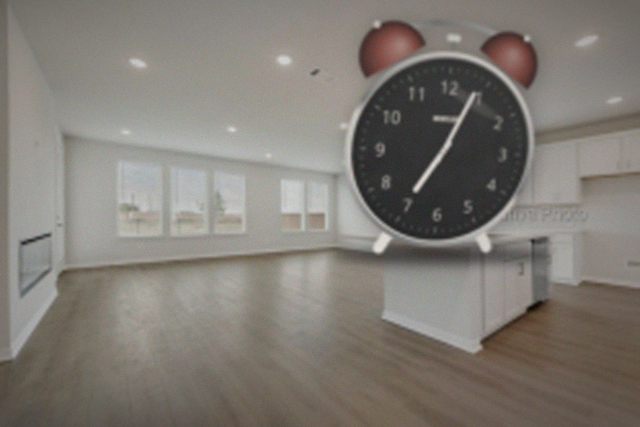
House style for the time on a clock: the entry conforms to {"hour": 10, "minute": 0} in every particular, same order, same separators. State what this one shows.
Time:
{"hour": 7, "minute": 4}
